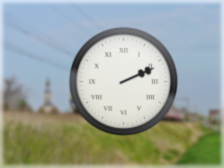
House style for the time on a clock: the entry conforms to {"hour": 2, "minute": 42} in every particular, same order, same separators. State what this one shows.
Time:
{"hour": 2, "minute": 11}
